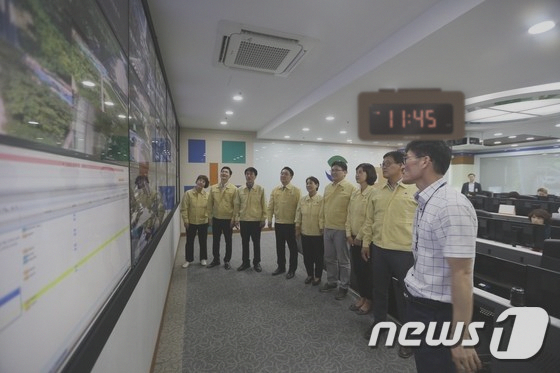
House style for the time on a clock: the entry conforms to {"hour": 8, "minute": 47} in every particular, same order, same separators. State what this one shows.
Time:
{"hour": 11, "minute": 45}
